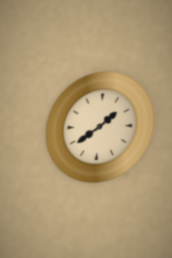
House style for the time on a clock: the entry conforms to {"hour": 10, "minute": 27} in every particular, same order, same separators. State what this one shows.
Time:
{"hour": 1, "minute": 39}
